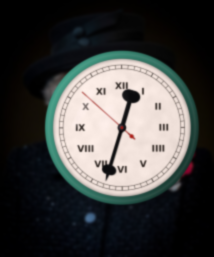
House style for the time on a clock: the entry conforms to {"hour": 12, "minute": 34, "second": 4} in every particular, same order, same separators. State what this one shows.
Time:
{"hour": 12, "minute": 32, "second": 52}
